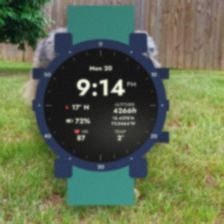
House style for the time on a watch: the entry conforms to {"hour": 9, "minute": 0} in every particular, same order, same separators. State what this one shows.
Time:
{"hour": 9, "minute": 14}
